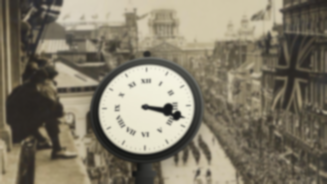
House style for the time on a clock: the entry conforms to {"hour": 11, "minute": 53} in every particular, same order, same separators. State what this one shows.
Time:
{"hour": 3, "minute": 18}
